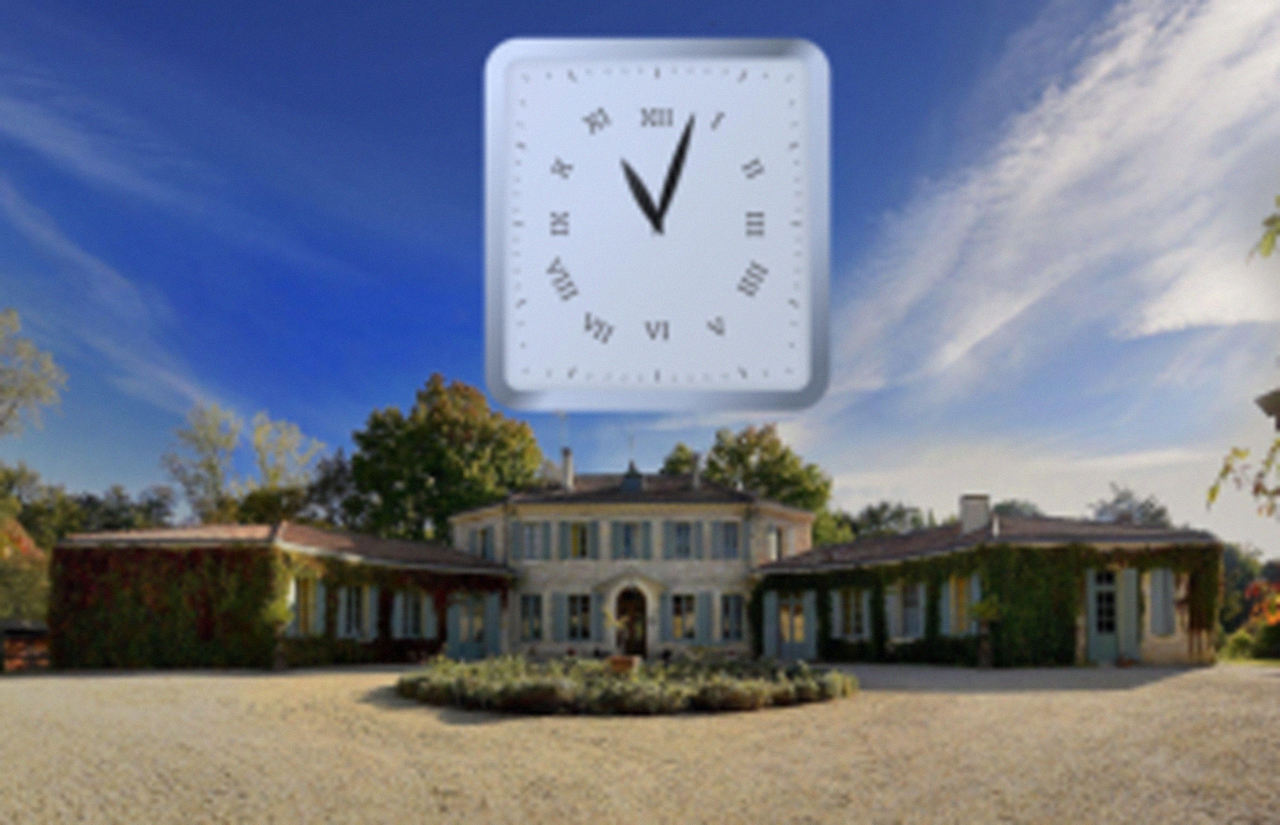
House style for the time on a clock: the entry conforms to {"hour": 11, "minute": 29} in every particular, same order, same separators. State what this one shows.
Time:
{"hour": 11, "minute": 3}
